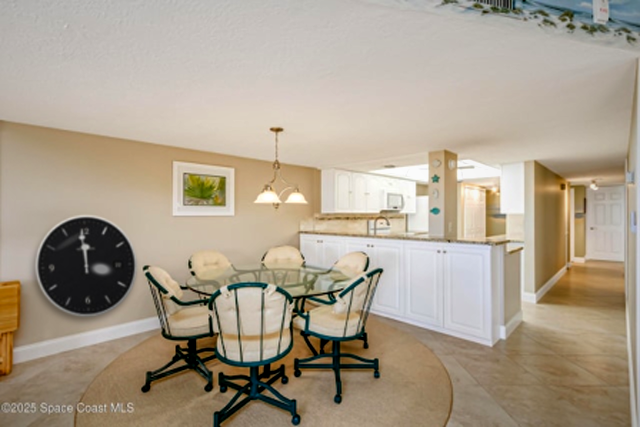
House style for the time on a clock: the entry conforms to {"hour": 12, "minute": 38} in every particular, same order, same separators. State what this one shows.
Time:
{"hour": 11, "minute": 59}
